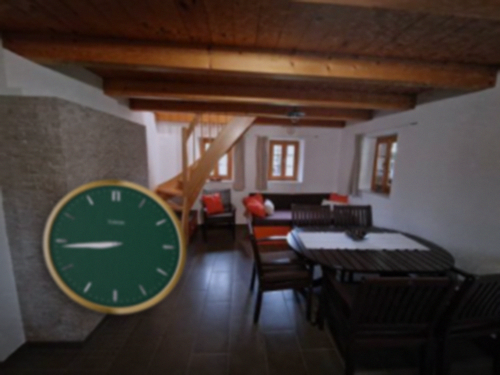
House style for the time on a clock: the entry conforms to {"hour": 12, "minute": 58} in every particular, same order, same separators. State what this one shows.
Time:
{"hour": 8, "minute": 44}
